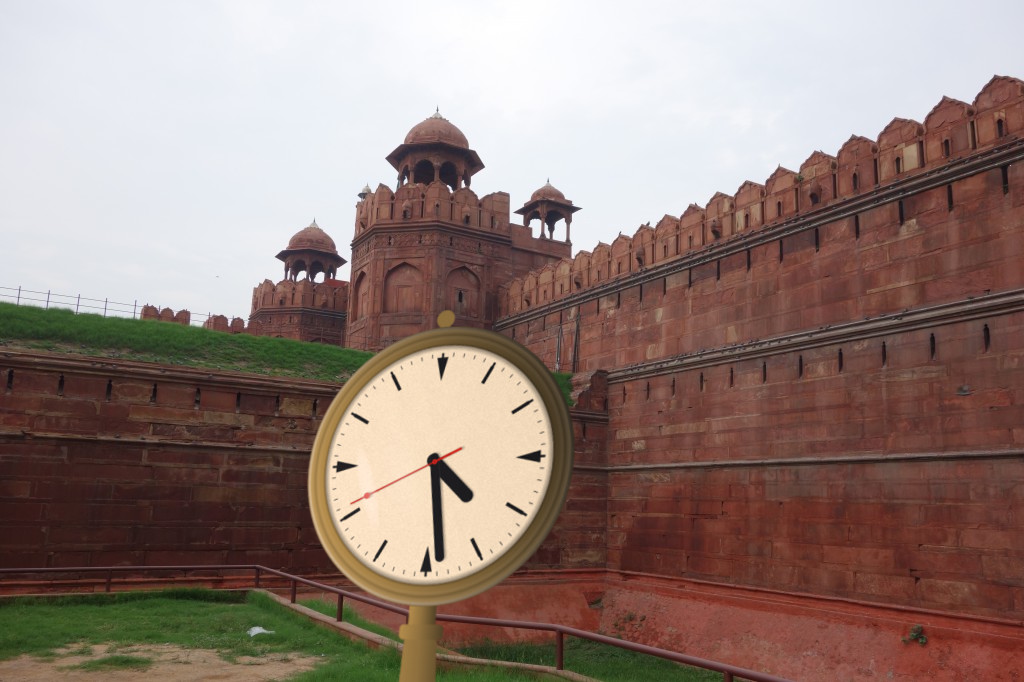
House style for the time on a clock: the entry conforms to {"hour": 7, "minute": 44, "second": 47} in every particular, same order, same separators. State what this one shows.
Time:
{"hour": 4, "minute": 28, "second": 41}
